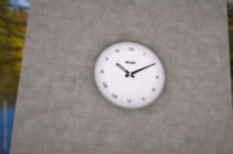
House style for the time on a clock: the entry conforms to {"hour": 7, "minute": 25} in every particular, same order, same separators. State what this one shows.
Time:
{"hour": 10, "minute": 10}
